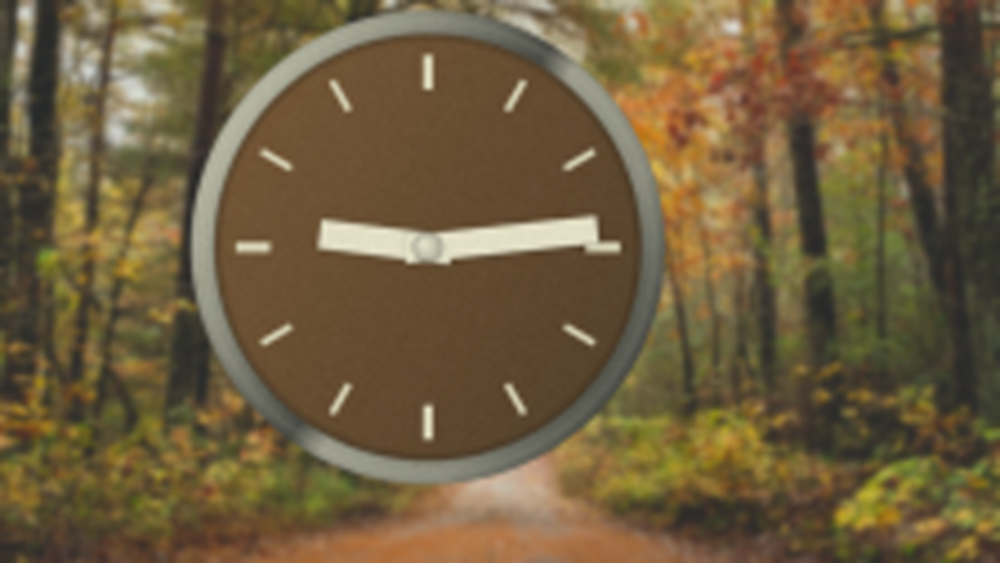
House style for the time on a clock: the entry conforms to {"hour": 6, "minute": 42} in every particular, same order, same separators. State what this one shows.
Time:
{"hour": 9, "minute": 14}
